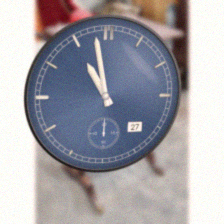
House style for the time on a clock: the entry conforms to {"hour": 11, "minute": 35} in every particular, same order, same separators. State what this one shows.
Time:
{"hour": 10, "minute": 58}
